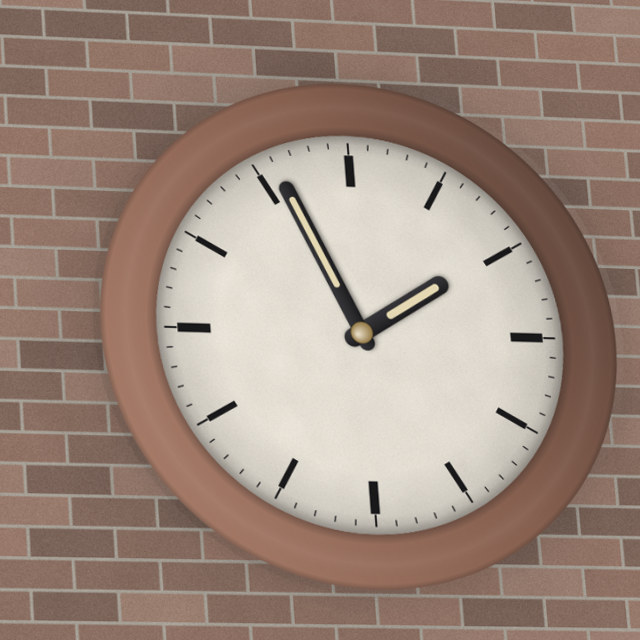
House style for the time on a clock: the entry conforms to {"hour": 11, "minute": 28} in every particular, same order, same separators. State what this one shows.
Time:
{"hour": 1, "minute": 56}
